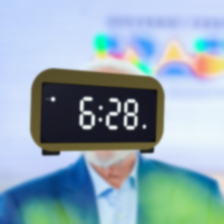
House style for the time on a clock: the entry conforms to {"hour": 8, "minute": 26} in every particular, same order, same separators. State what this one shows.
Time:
{"hour": 6, "minute": 28}
